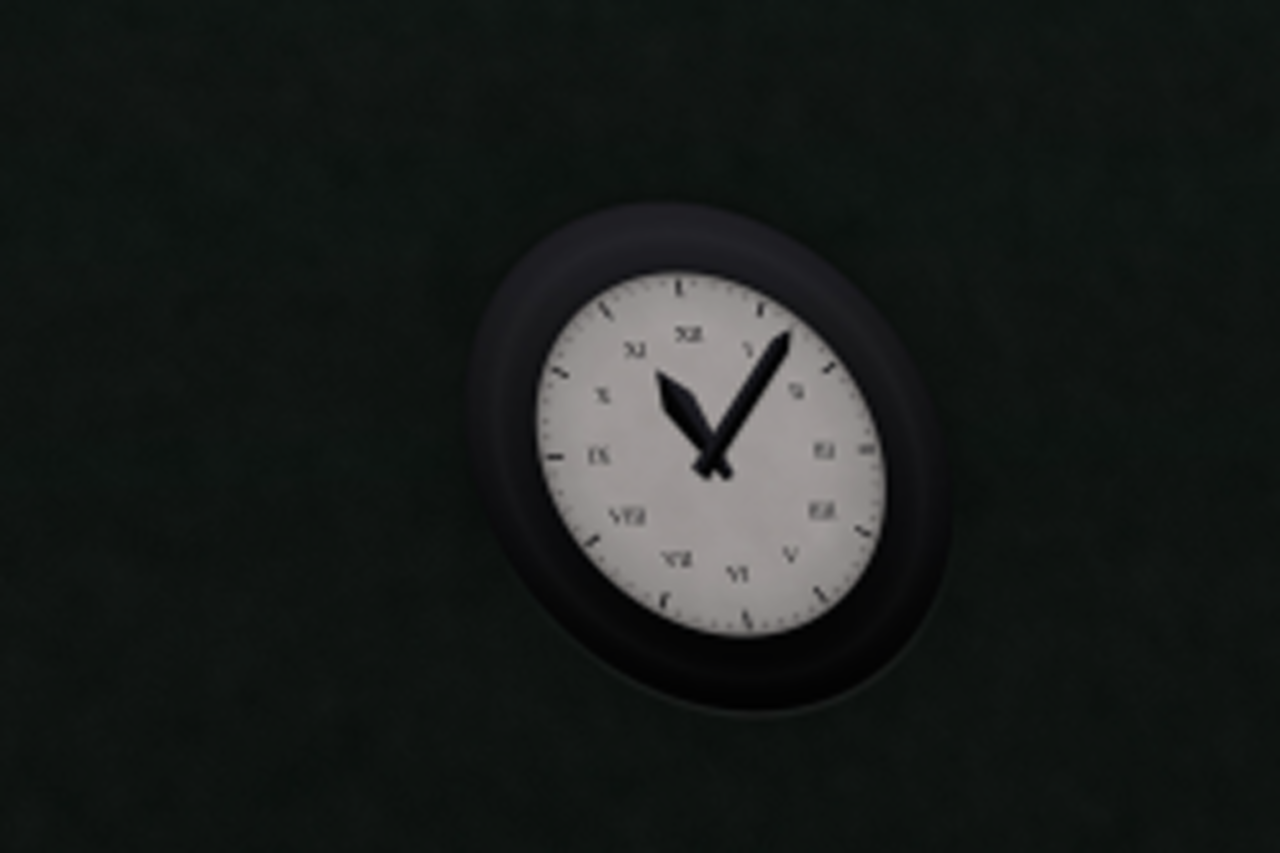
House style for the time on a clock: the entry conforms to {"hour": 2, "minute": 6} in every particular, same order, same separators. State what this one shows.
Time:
{"hour": 11, "minute": 7}
